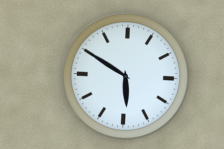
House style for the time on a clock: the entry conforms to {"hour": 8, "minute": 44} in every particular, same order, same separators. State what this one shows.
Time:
{"hour": 5, "minute": 50}
